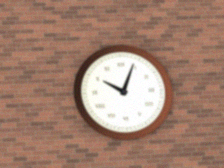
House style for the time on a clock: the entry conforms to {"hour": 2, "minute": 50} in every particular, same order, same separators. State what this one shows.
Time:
{"hour": 10, "minute": 4}
